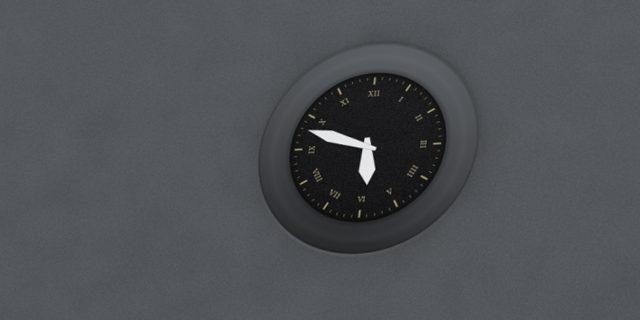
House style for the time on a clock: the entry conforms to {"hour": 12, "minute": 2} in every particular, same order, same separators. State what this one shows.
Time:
{"hour": 5, "minute": 48}
